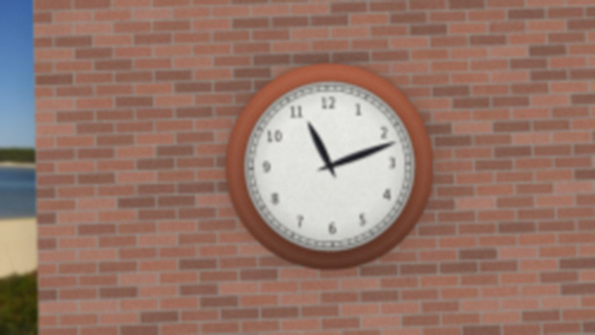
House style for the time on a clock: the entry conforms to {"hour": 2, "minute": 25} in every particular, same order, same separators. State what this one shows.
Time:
{"hour": 11, "minute": 12}
